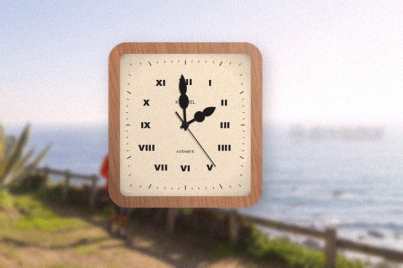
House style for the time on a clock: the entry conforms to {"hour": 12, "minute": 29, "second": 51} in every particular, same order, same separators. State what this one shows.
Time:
{"hour": 1, "minute": 59, "second": 24}
